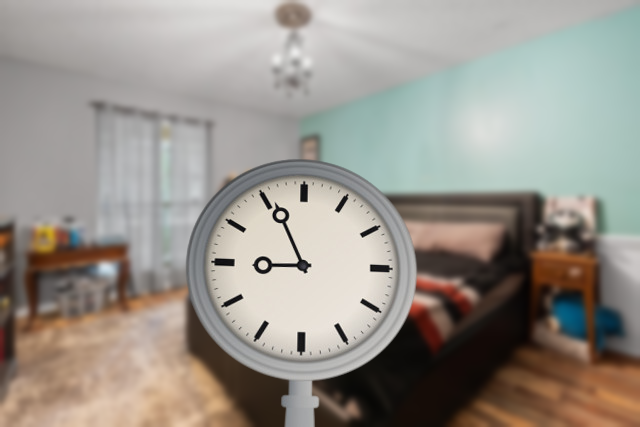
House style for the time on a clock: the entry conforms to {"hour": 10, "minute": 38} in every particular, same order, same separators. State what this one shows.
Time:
{"hour": 8, "minute": 56}
